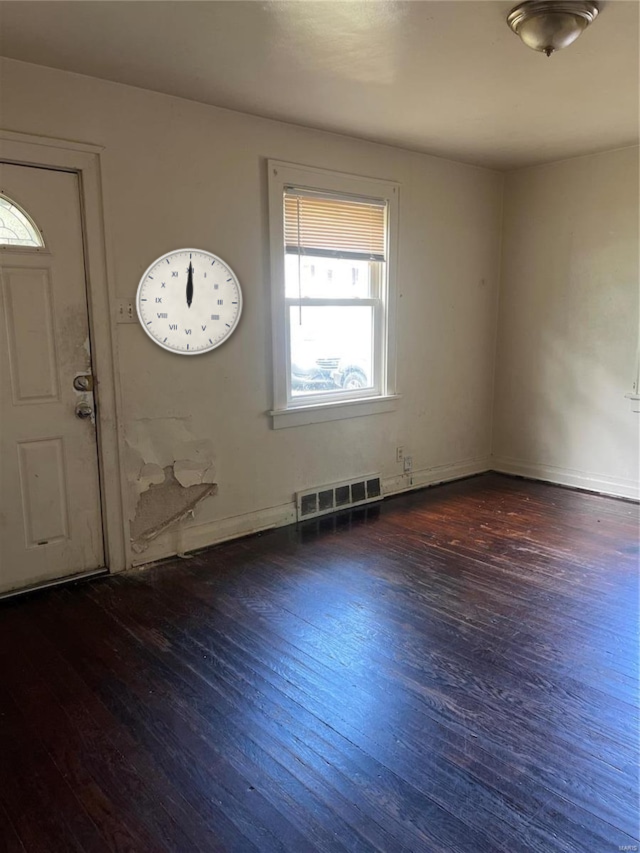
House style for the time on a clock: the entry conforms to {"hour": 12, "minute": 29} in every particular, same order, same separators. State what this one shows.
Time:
{"hour": 12, "minute": 0}
